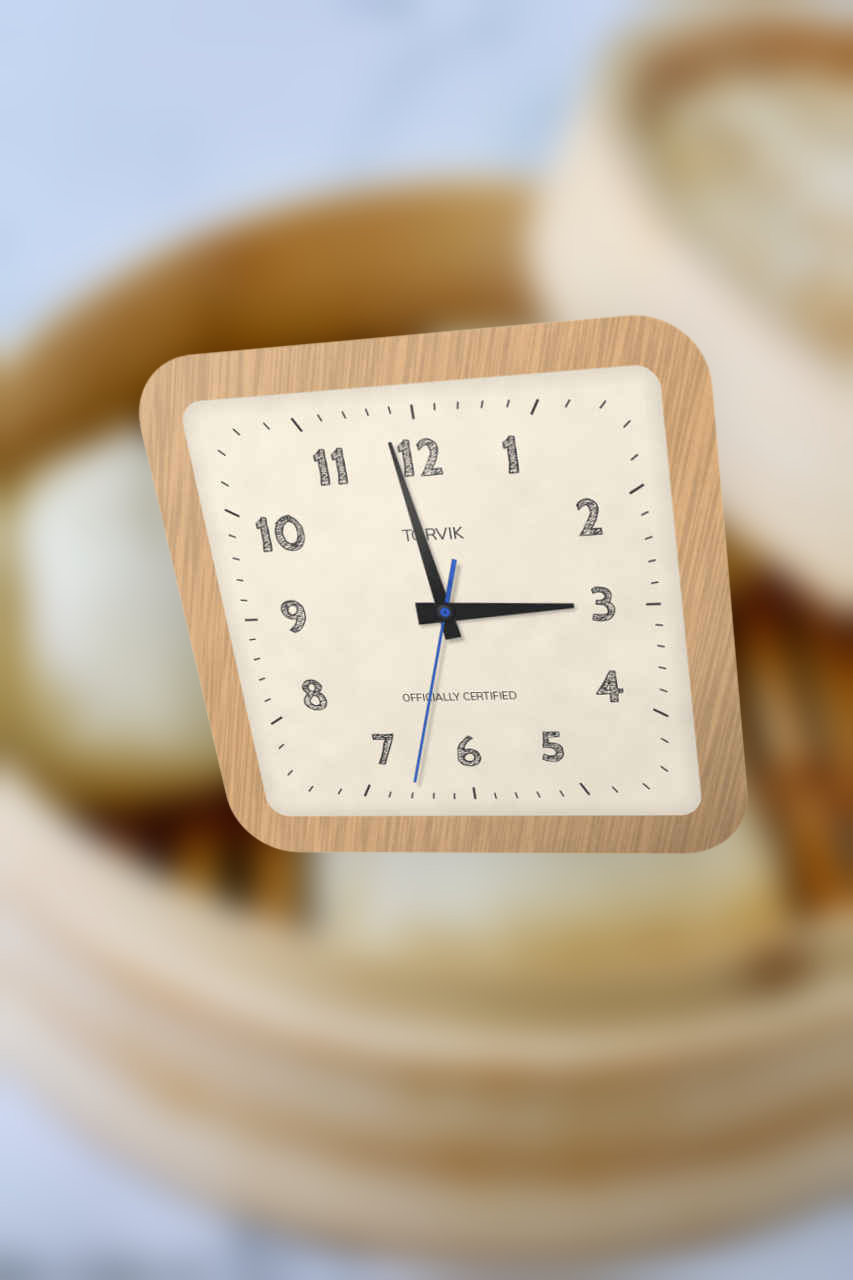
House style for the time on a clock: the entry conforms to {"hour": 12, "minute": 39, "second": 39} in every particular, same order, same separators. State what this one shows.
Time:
{"hour": 2, "minute": 58, "second": 33}
